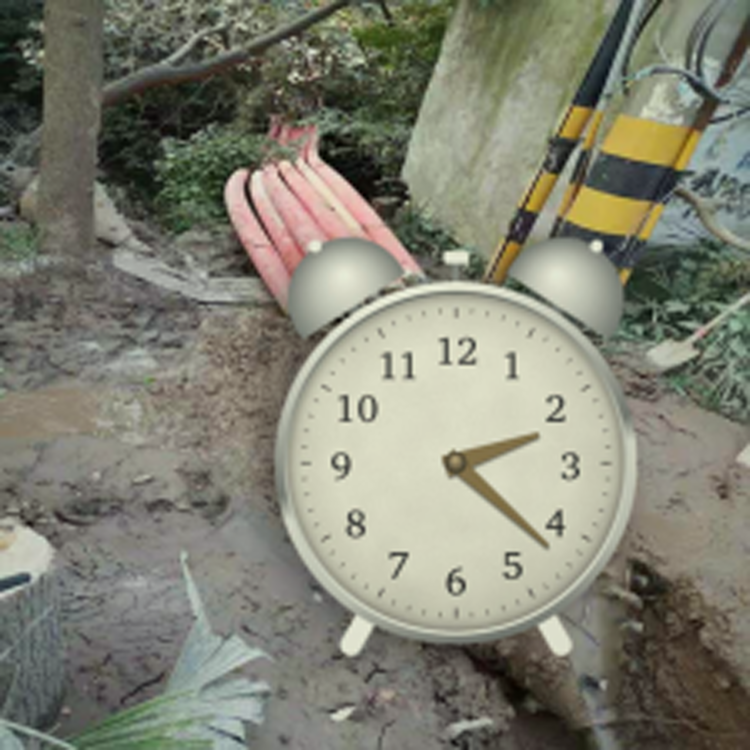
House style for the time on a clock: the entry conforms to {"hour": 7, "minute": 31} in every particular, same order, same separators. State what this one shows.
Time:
{"hour": 2, "minute": 22}
